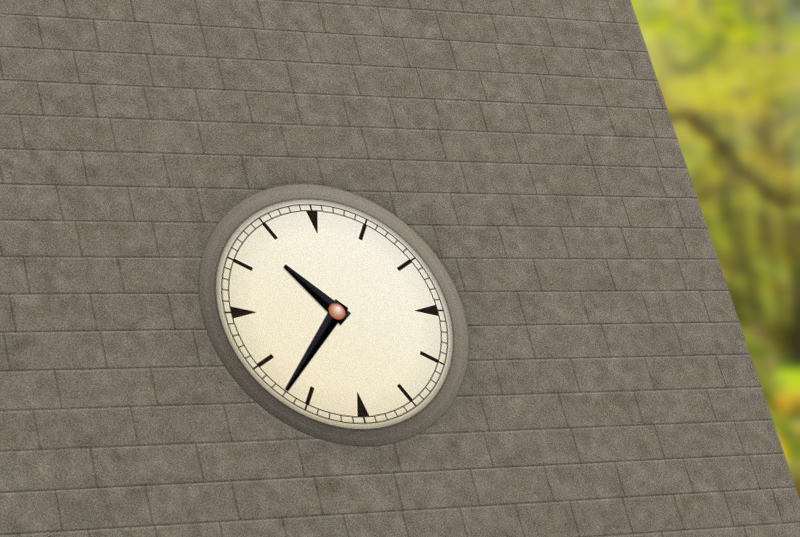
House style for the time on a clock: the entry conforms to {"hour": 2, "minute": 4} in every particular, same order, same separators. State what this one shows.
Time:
{"hour": 10, "minute": 37}
